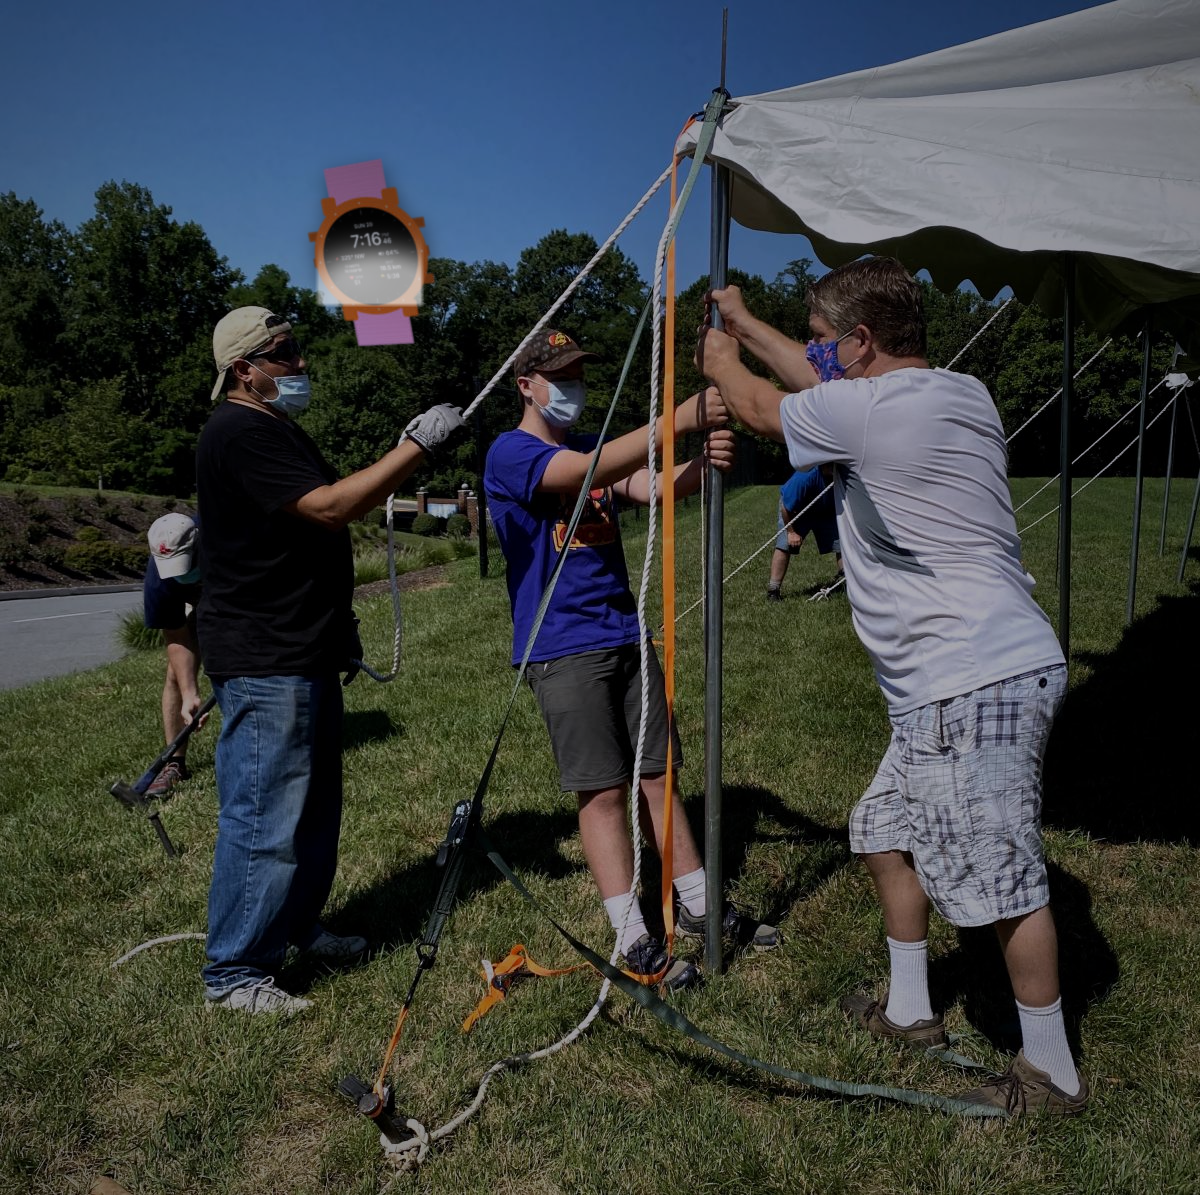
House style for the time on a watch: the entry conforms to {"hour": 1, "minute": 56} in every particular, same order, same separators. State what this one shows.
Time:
{"hour": 7, "minute": 16}
